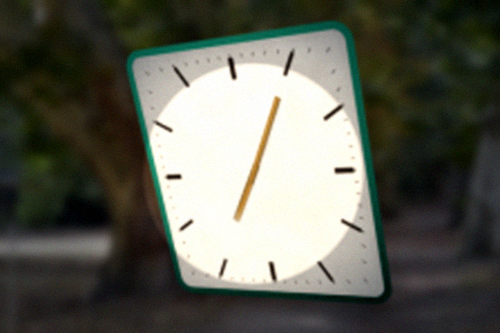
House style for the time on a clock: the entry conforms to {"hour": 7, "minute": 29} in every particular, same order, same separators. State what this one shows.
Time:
{"hour": 7, "minute": 5}
